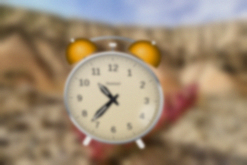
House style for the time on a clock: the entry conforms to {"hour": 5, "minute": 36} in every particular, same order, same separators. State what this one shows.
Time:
{"hour": 10, "minute": 37}
